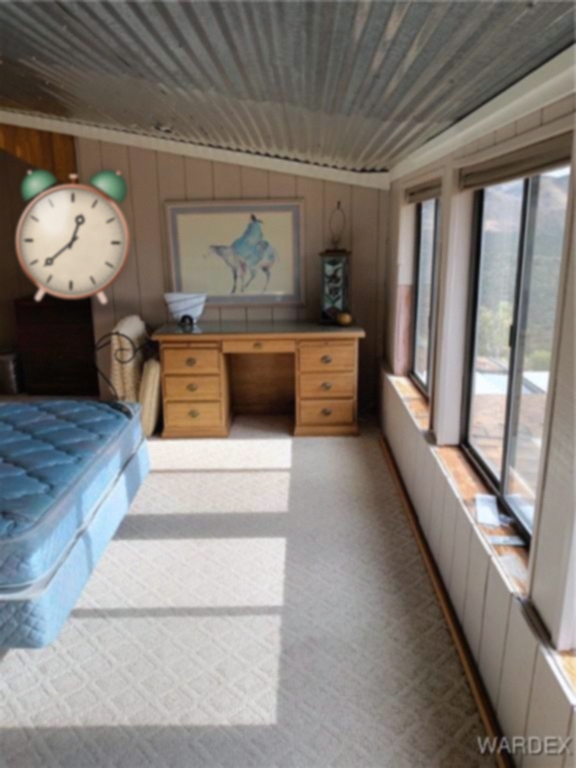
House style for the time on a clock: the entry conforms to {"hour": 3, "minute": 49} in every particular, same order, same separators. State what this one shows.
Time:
{"hour": 12, "minute": 38}
